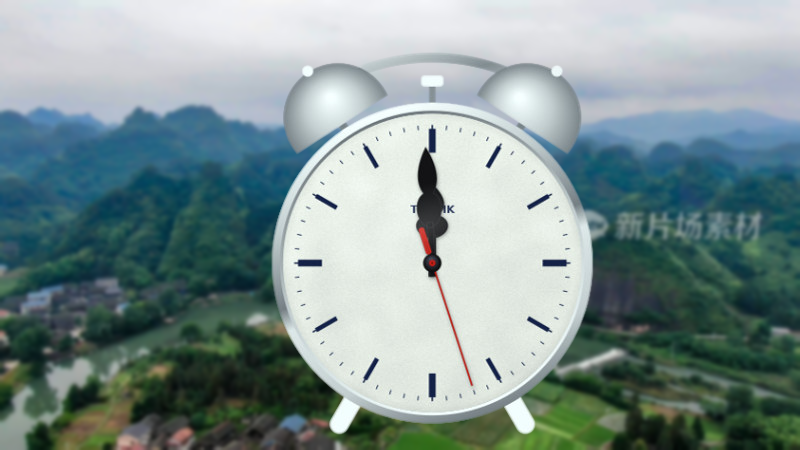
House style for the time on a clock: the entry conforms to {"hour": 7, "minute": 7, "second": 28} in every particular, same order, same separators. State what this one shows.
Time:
{"hour": 11, "minute": 59, "second": 27}
